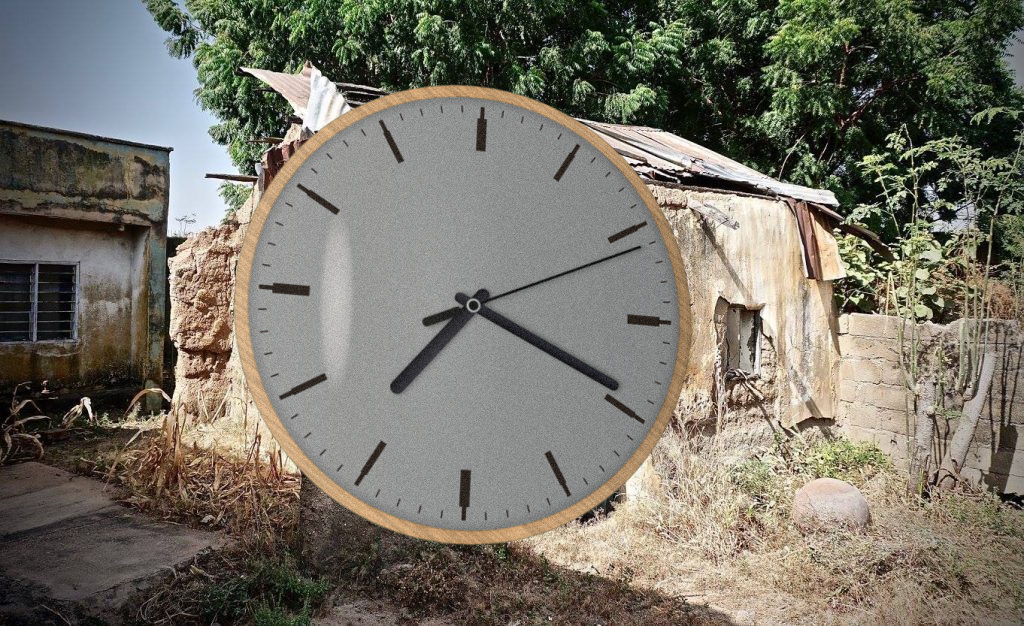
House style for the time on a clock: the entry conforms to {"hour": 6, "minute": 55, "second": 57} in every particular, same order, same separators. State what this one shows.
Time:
{"hour": 7, "minute": 19, "second": 11}
